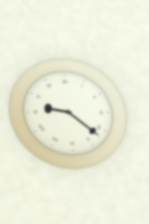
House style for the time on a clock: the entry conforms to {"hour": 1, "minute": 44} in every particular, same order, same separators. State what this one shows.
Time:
{"hour": 9, "minute": 22}
